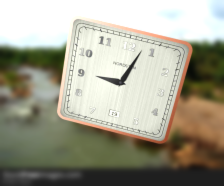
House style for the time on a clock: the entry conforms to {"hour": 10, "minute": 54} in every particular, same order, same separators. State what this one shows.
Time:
{"hour": 9, "minute": 3}
